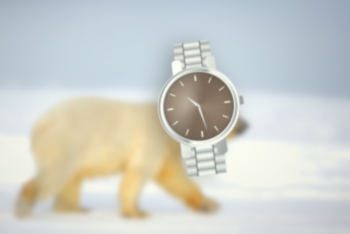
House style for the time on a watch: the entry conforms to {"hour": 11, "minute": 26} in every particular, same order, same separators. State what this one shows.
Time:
{"hour": 10, "minute": 28}
